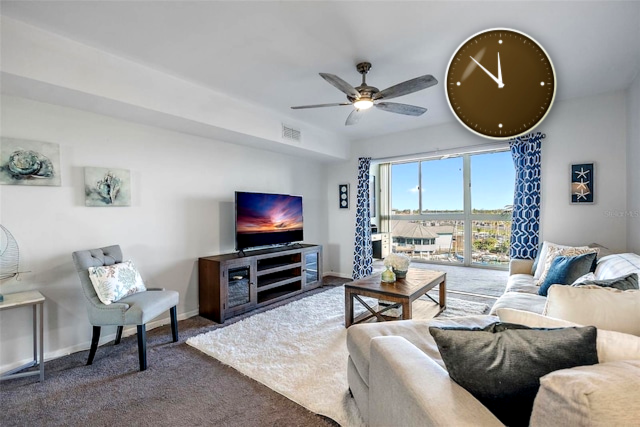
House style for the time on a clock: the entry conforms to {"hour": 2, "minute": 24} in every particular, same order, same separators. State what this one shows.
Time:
{"hour": 11, "minute": 52}
